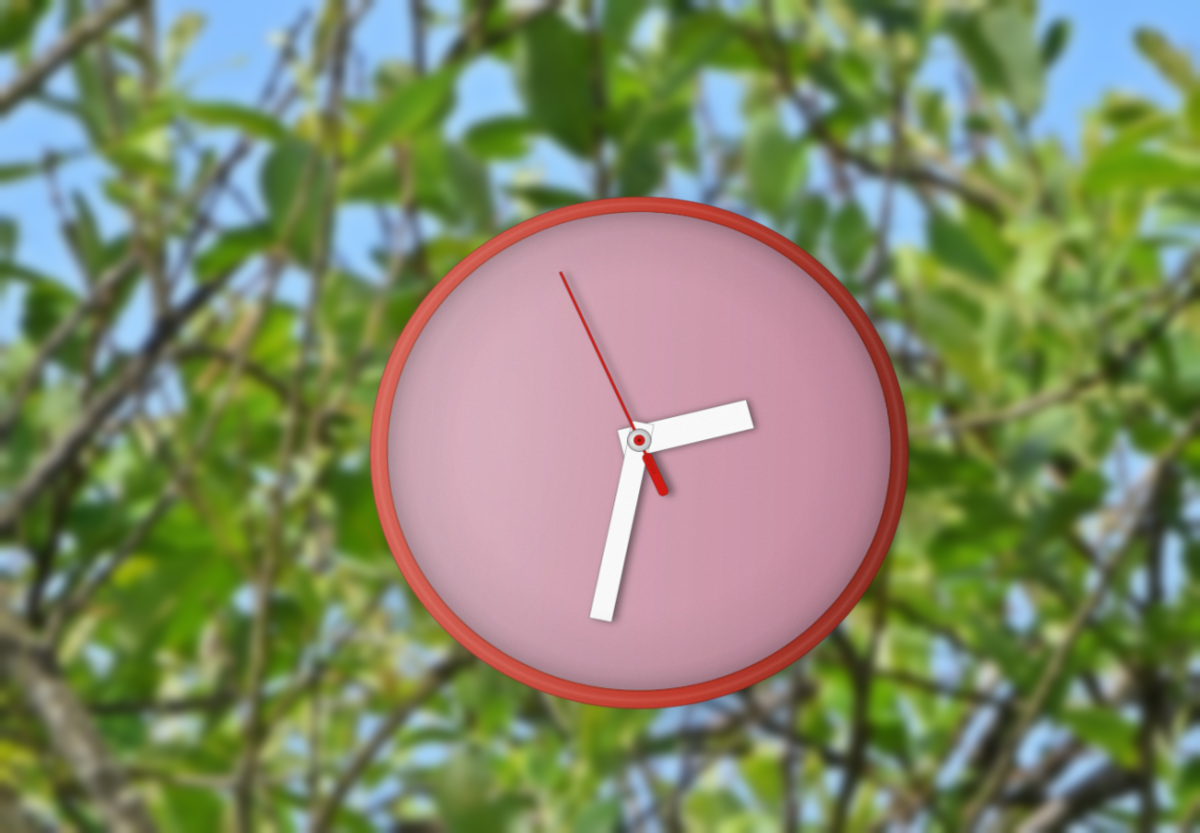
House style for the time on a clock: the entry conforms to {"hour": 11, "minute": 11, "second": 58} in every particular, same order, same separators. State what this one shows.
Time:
{"hour": 2, "minute": 31, "second": 56}
